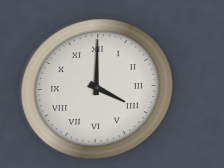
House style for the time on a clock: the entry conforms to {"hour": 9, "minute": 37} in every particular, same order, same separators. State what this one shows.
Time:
{"hour": 4, "minute": 0}
